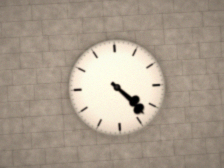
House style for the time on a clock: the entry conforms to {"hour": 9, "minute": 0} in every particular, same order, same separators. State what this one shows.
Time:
{"hour": 4, "minute": 23}
